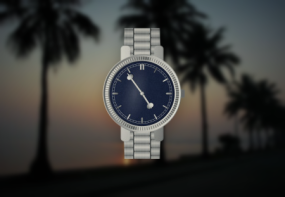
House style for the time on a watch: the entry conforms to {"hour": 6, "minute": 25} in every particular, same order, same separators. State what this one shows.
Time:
{"hour": 4, "minute": 54}
